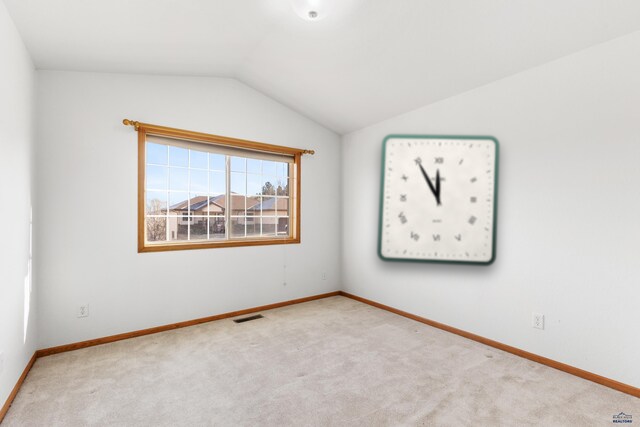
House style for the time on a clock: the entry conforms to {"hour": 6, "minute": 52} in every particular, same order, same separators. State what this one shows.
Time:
{"hour": 11, "minute": 55}
